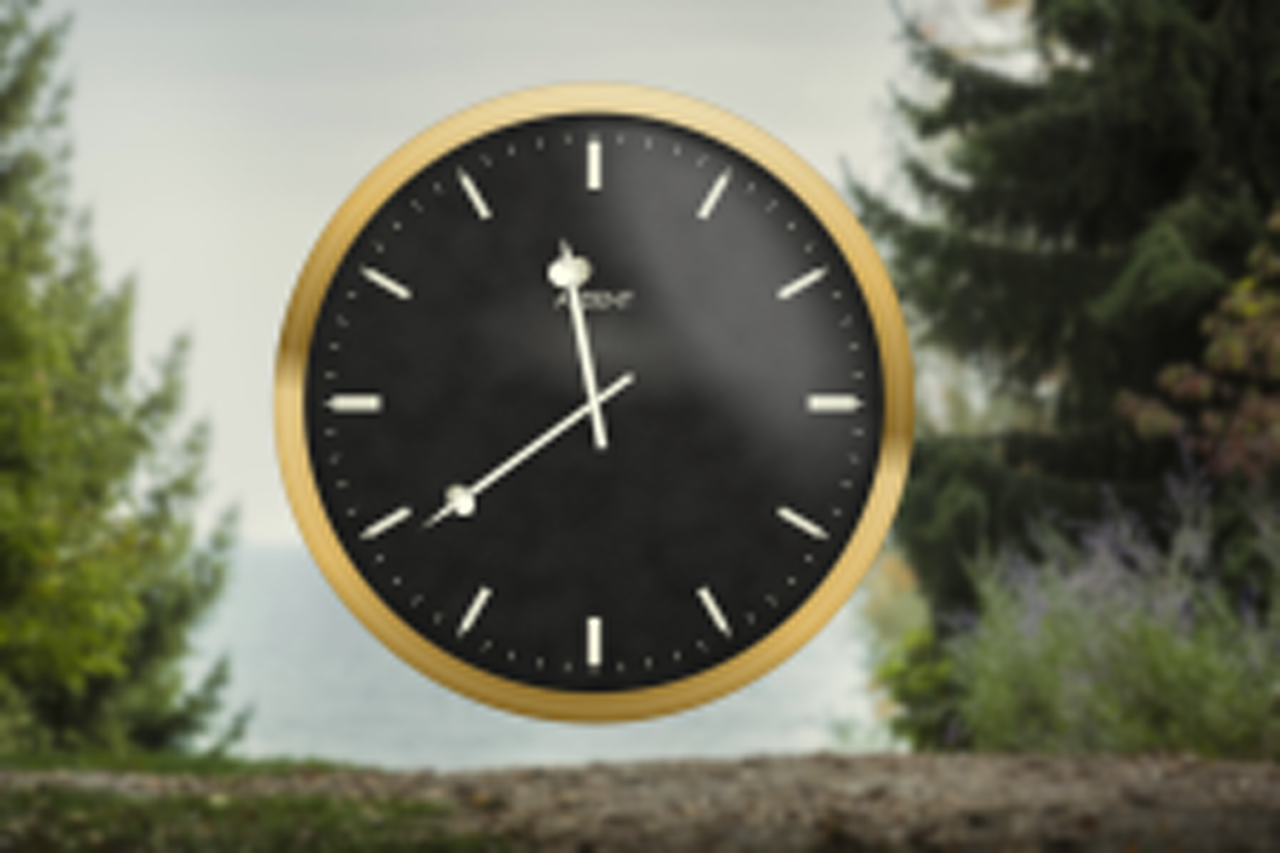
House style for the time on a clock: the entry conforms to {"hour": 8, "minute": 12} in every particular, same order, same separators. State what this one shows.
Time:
{"hour": 11, "minute": 39}
